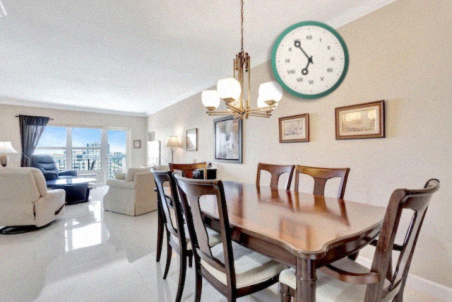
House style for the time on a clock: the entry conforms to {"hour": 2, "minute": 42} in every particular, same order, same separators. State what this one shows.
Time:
{"hour": 6, "minute": 54}
